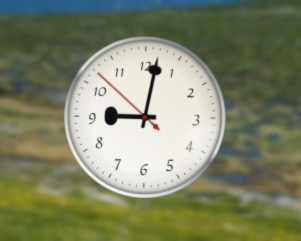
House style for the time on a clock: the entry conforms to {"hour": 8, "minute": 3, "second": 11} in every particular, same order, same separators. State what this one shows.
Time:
{"hour": 9, "minute": 1, "second": 52}
